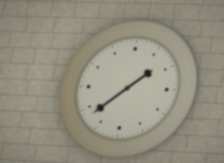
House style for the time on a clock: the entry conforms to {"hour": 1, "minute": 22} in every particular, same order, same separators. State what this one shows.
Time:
{"hour": 1, "minute": 38}
